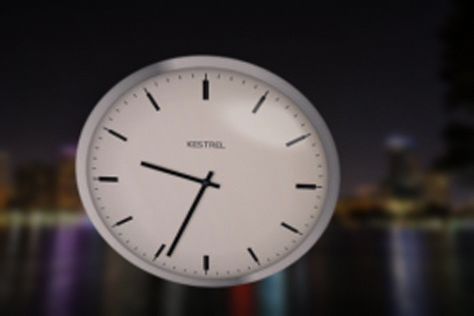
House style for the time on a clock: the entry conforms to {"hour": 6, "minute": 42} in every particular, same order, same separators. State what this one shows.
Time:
{"hour": 9, "minute": 34}
